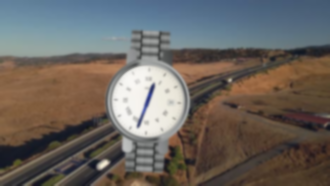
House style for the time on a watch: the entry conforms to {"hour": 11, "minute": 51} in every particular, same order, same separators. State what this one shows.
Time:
{"hour": 12, "minute": 33}
